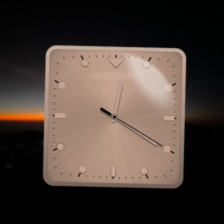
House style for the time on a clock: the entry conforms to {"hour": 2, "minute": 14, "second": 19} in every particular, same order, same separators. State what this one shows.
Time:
{"hour": 12, "minute": 20, "second": 20}
